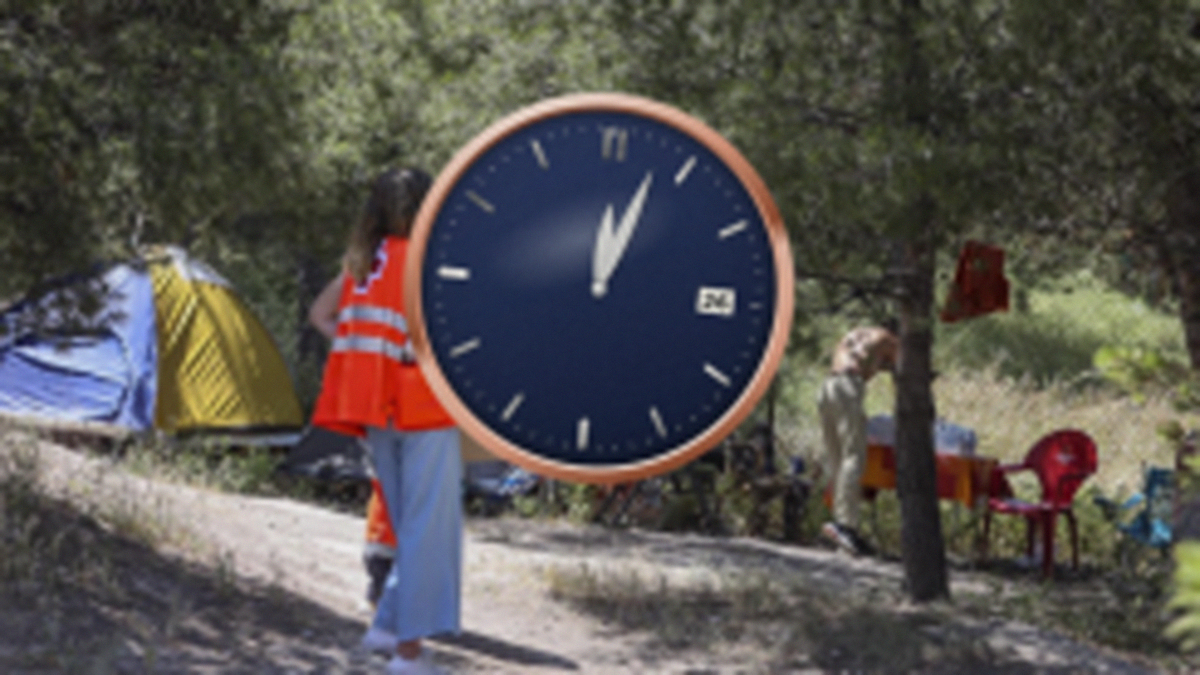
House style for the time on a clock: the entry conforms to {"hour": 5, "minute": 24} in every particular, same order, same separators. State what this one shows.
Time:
{"hour": 12, "minute": 3}
